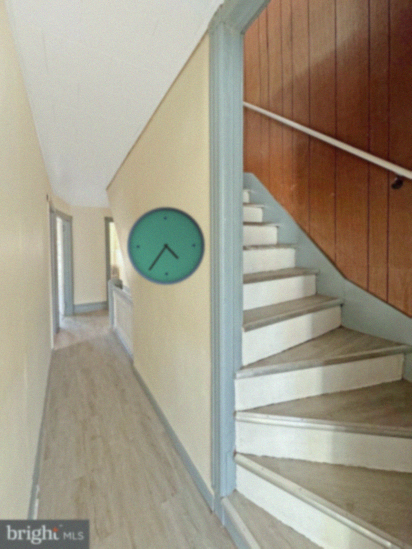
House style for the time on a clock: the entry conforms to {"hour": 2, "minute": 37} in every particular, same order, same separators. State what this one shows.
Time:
{"hour": 4, "minute": 36}
